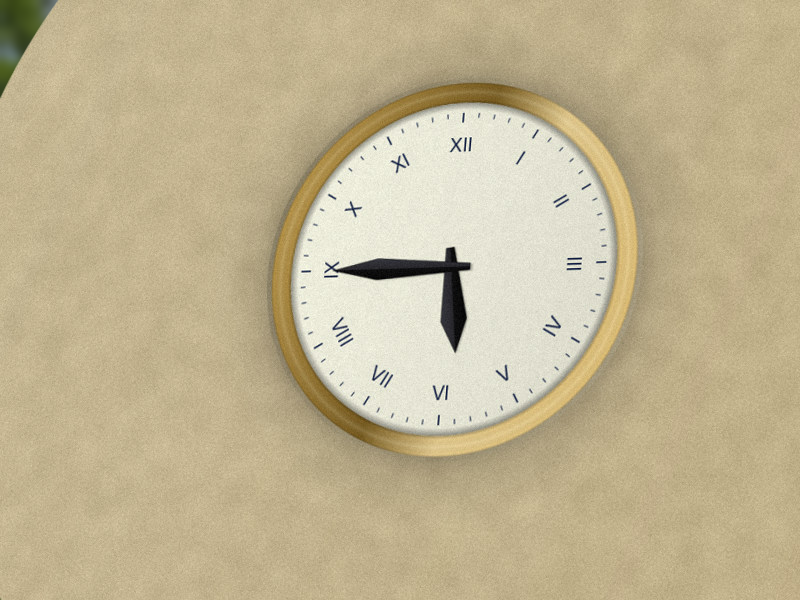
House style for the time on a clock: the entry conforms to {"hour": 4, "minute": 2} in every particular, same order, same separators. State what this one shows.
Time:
{"hour": 5, "minute": 45}
